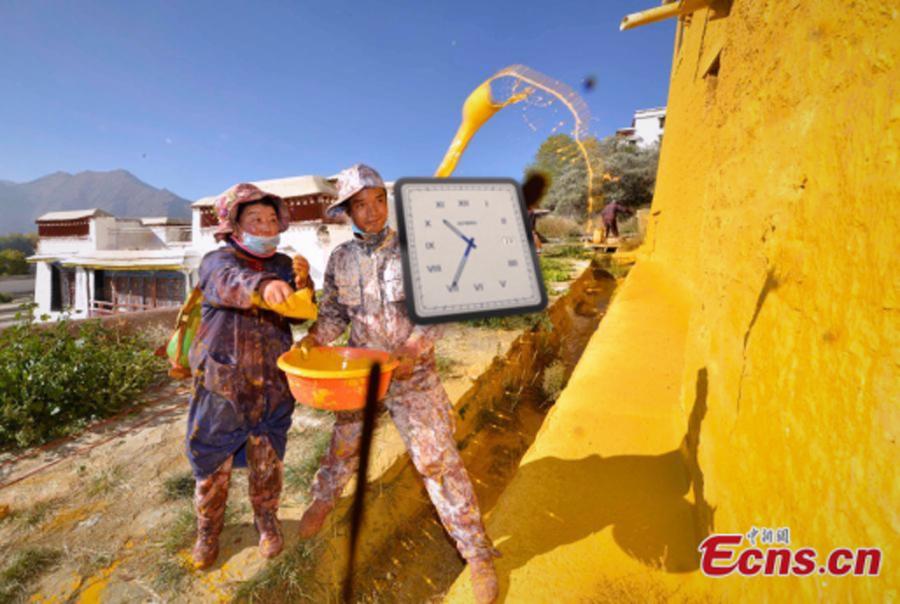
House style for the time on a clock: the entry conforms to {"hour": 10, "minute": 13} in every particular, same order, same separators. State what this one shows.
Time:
{"hour": 10, "minute": 35}
